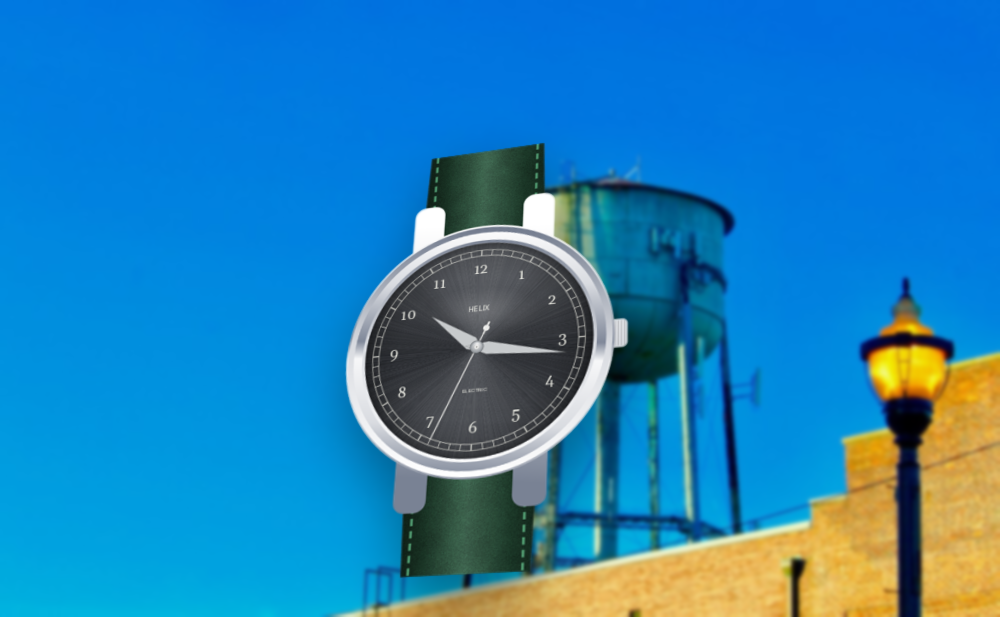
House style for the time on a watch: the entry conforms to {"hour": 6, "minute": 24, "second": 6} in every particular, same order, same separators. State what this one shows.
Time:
{"hour": 10, "minute": 16, "second": 34}
